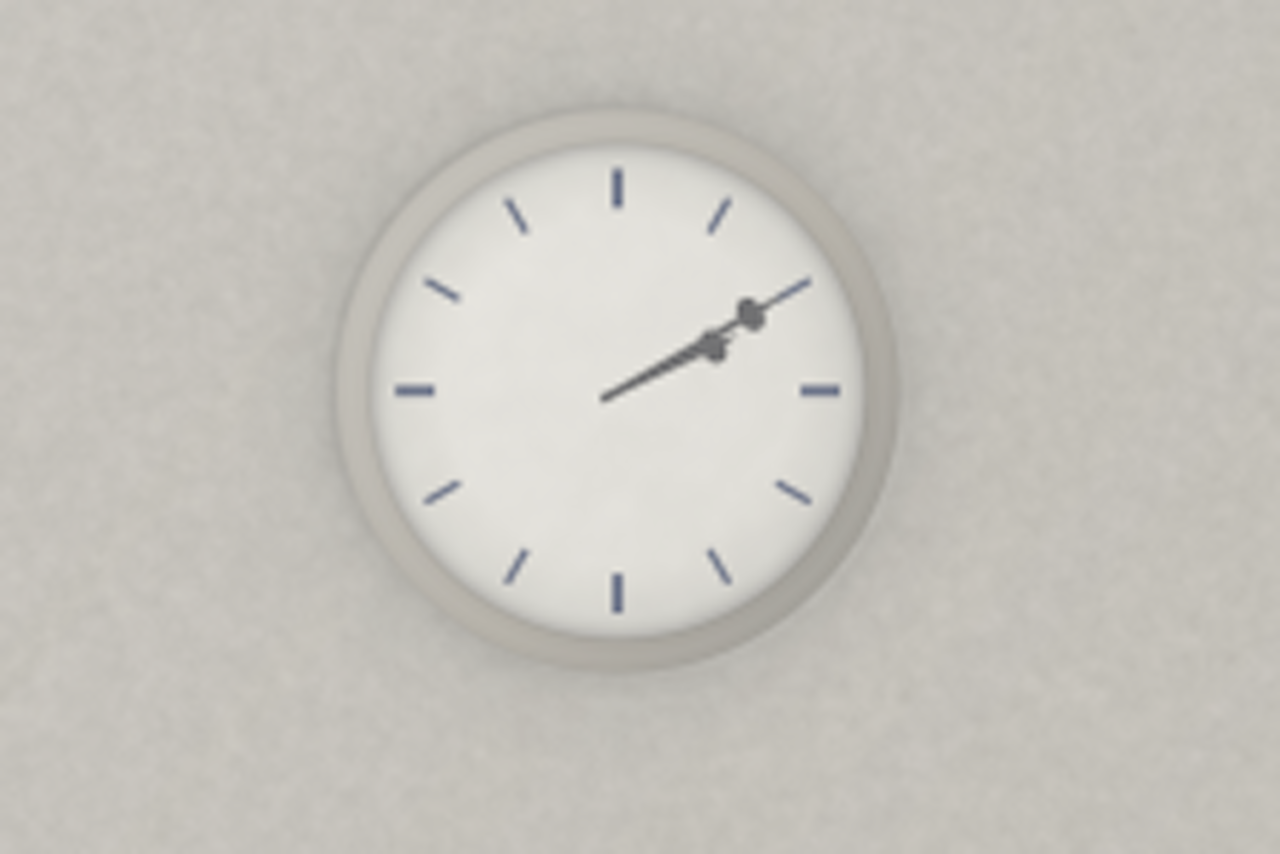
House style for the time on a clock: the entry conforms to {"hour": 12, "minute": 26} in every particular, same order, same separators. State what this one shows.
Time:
{"hour": 2, "minute": 10}
